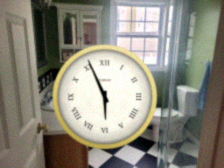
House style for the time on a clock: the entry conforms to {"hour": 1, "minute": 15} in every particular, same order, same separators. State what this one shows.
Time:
{"hour": 5, "minute": 56}
